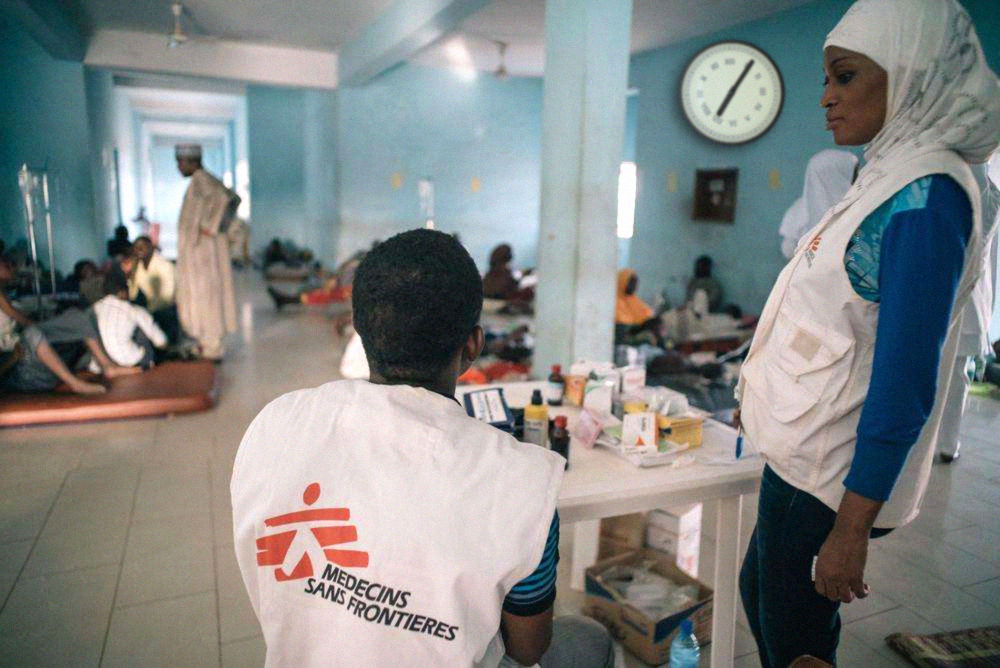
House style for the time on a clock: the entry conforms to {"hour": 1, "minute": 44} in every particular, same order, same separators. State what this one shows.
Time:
{"hour": 7, "minute": 6}
